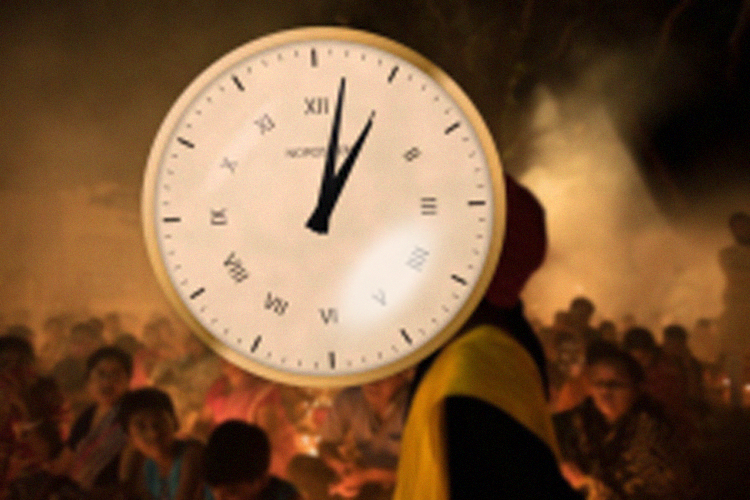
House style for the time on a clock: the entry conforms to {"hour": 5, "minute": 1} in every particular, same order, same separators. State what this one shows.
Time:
{"hour": 1, "minute": 2}
